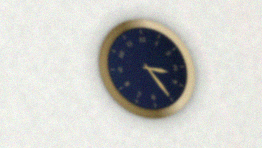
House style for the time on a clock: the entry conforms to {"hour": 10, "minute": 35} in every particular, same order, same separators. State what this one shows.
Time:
{"hour": 3, "minute": 25}
